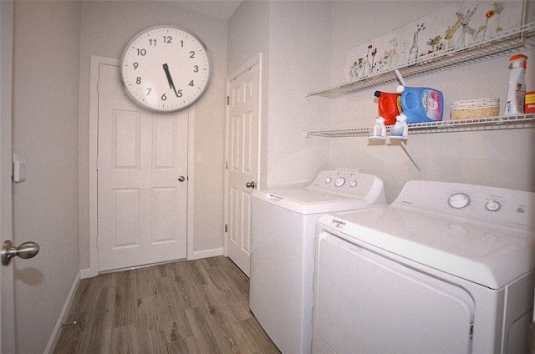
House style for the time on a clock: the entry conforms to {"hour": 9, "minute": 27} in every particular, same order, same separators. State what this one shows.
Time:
{"hour": 5, "minute": 26}
